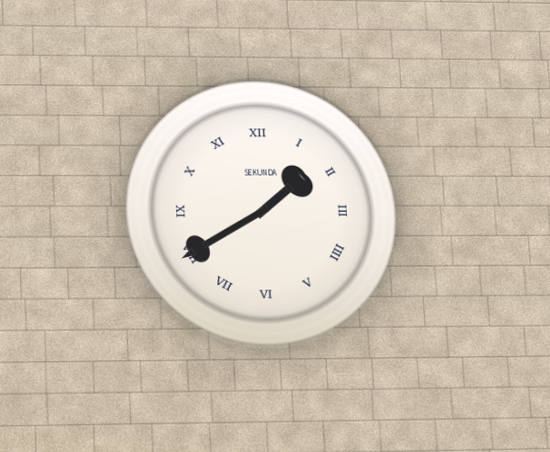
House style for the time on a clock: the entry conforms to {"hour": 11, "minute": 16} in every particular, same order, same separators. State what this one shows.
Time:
{"hour": 1, "minute": 40}
